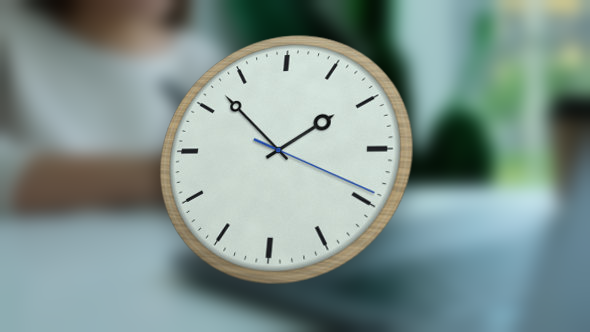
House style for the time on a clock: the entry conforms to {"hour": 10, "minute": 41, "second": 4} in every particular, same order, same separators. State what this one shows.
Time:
{"hour": 1, "minute": 52, "second": 19}
